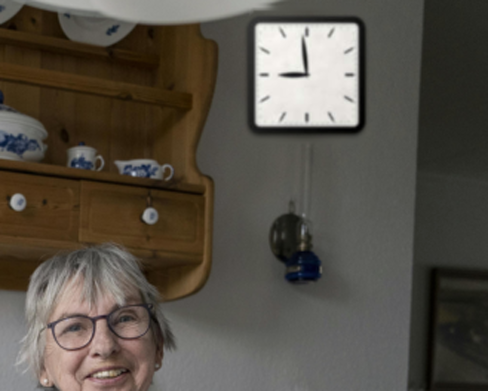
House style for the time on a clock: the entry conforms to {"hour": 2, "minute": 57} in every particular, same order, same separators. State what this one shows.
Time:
{"hour": 8, "minute": 59}
